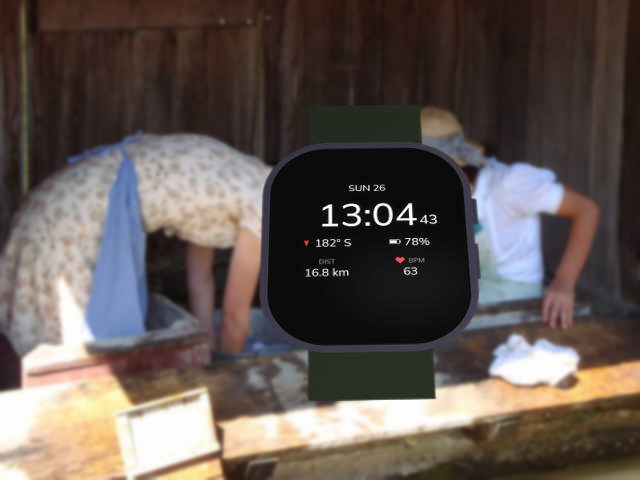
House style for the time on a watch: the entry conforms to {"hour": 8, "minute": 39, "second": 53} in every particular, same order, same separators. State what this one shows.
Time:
{"hour": 13, "minute": 4, "second": 43}
